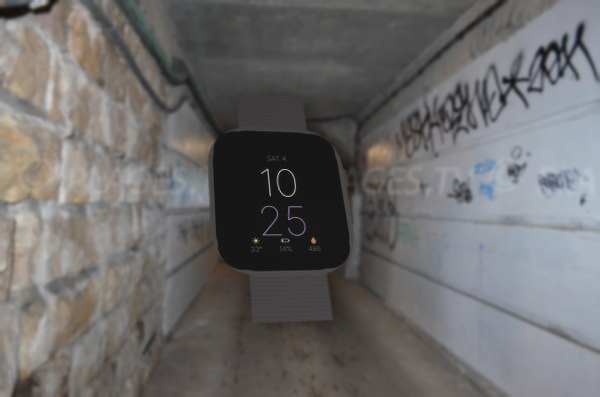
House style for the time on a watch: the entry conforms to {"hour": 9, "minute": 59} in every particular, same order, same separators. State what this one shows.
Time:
{"hour": 10, "minute": 25}
